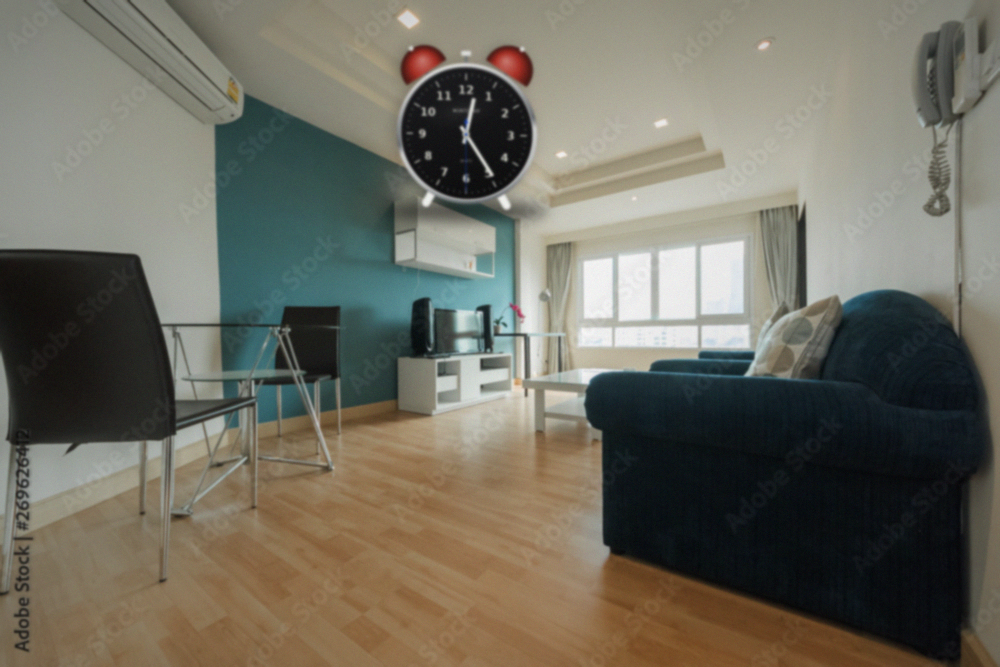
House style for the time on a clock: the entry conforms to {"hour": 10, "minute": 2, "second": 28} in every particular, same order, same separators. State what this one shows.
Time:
{"hour": 12, "minute": 24, "second": 30}
